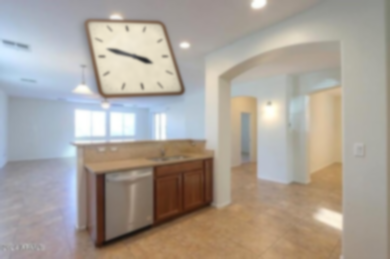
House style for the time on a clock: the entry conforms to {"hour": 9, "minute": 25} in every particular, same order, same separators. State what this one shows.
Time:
{"hour": 3, "minute": 48}
